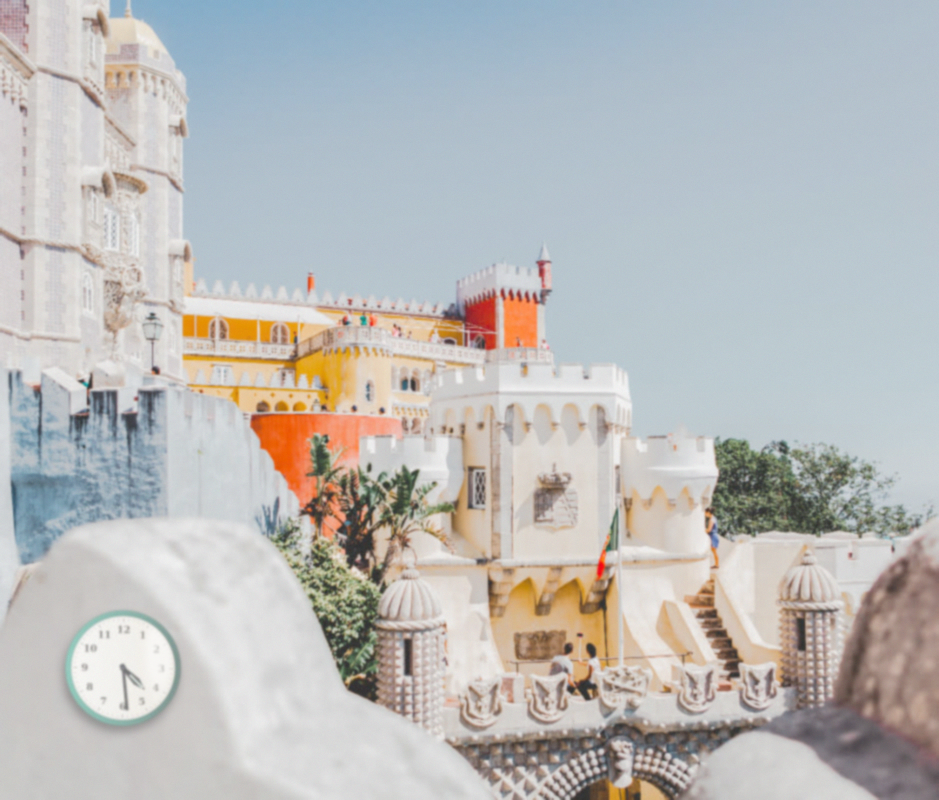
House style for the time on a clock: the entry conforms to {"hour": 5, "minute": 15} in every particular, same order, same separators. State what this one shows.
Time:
{"hour": 4, "minute": 29}
